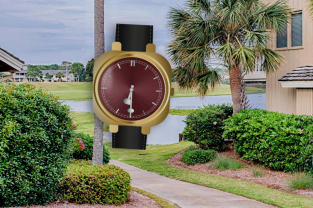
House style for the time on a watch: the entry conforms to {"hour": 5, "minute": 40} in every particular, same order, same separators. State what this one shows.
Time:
{"hour": 6, "minute": 30}
